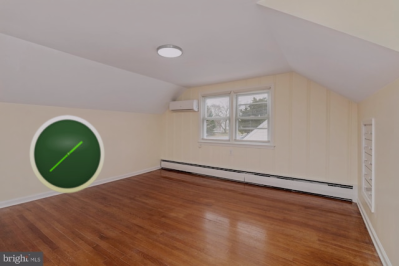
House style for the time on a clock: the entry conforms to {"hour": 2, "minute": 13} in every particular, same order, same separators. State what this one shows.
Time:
{"hour": 1, "minute": 38}
